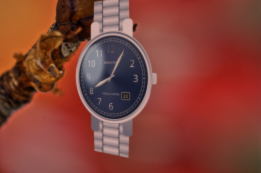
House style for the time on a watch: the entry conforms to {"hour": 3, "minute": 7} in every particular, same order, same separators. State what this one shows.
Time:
{"hour": 8, "minute": 5}
